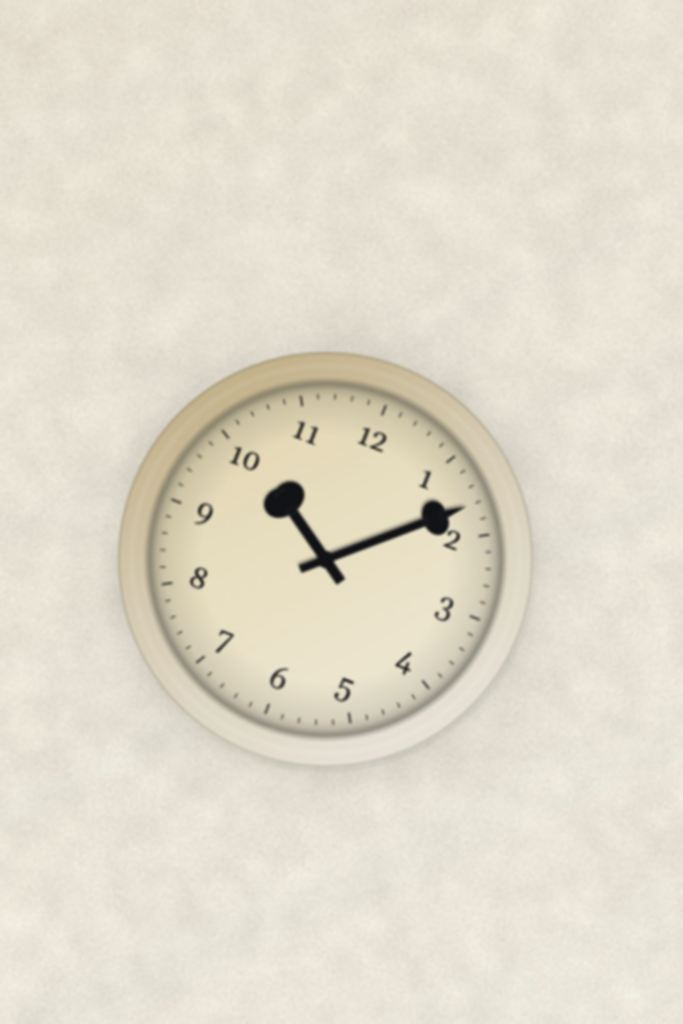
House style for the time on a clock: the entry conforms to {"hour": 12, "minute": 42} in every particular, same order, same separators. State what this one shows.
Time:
{"hour": 10, "minute": 8}
